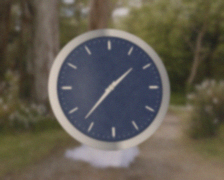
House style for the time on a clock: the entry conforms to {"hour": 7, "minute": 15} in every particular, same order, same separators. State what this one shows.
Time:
{"hour": 1, "minute": 37}
